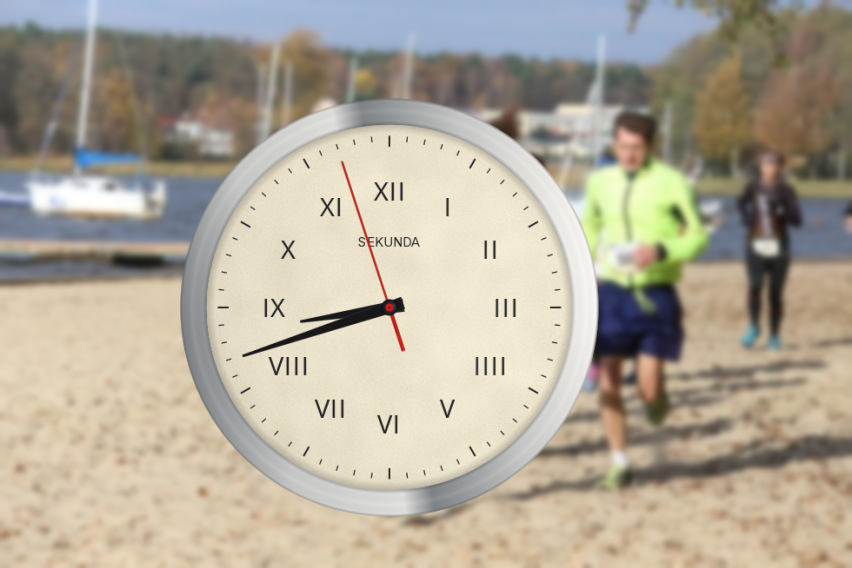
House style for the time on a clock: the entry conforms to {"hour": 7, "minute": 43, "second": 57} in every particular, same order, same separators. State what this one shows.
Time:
{"hour": 8, "minute": 41, "second": 57}
